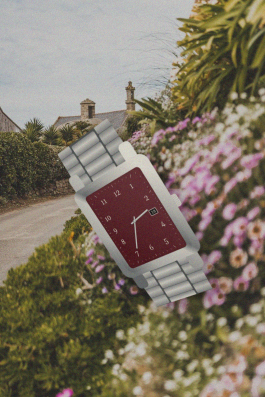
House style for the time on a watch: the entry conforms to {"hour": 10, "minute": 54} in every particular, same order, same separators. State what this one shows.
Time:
{"hour": 2, "minute": 35}
